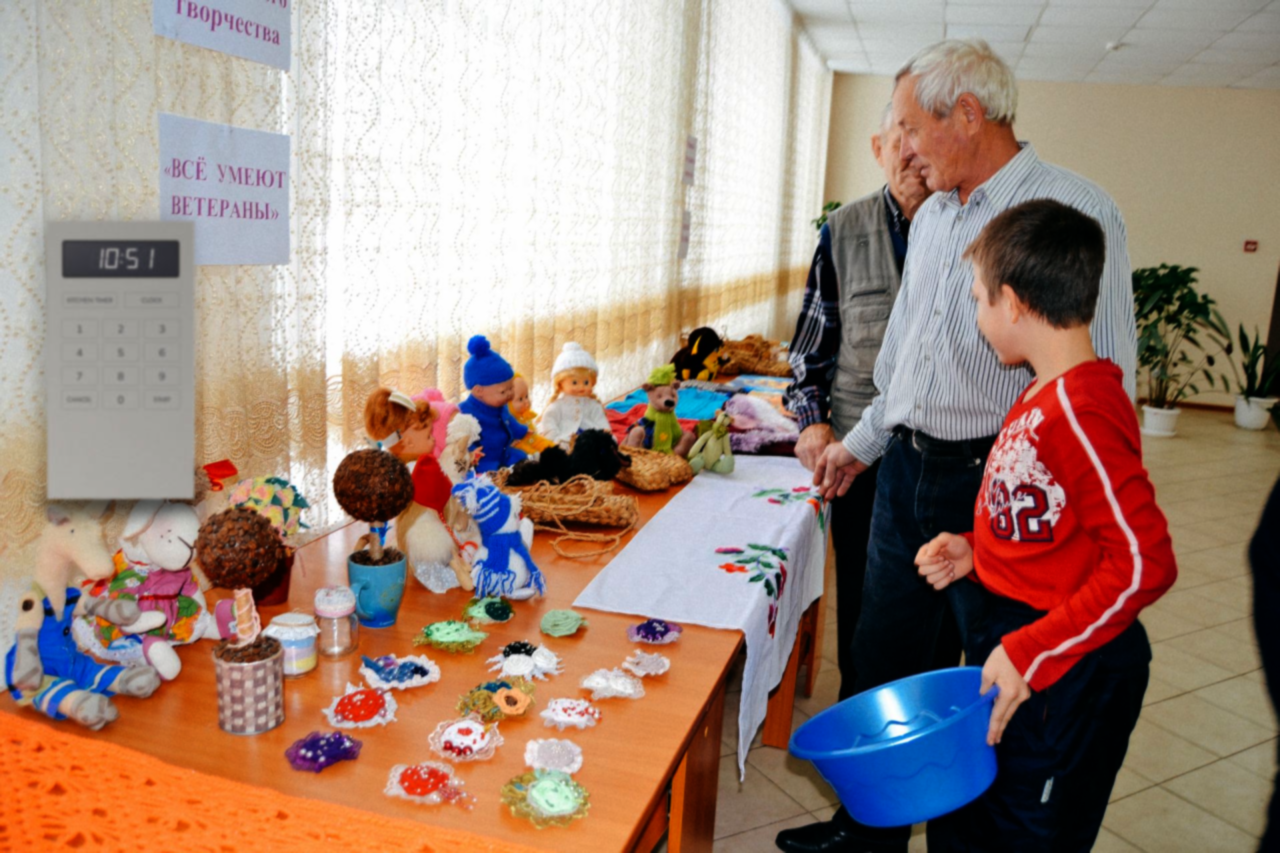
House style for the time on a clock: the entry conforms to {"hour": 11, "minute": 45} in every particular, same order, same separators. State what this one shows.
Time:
{"hour": 10, "minute": 51}
